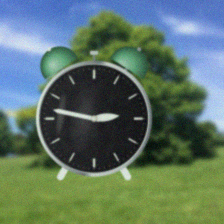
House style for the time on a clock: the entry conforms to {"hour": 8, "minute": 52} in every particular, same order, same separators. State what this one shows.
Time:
{"hour": 2, "minute": 47}
